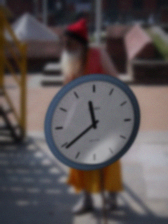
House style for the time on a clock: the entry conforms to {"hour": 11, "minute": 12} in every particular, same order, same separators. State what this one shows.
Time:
{"hour": 11, "minute": 39}
